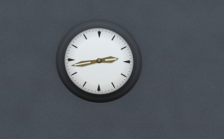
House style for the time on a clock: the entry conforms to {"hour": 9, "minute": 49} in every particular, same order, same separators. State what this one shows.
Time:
{"hour": 2, "minute": 43}
